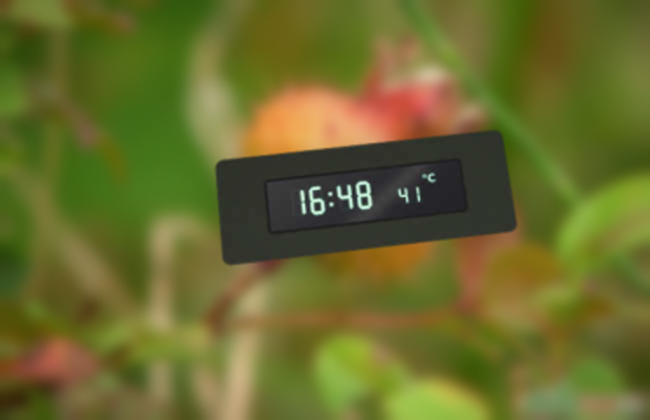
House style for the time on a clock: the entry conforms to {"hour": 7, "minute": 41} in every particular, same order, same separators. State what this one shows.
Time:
{"hour": 16, "minute": 48}
